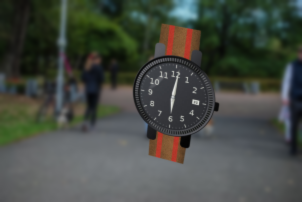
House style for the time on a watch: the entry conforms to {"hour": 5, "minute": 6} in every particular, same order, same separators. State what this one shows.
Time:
{"hour": 6, "minute": 1}
